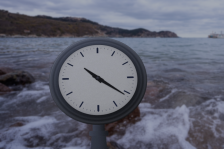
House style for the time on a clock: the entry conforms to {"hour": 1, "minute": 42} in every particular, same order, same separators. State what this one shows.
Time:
{"hour": 10, "minute": 21}
